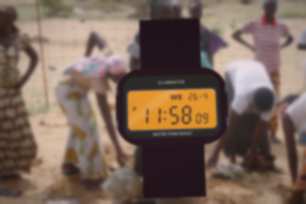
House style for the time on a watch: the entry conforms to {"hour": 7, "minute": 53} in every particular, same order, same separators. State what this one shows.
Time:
{"hour": 11, "minute": 58}
